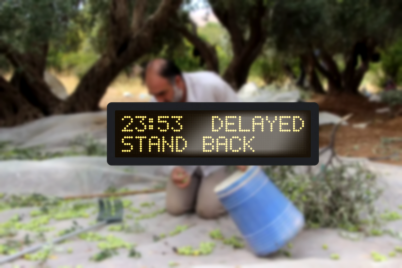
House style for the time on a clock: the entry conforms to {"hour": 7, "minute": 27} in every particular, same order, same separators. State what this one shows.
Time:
{"hour": 23, "minute": 53}
